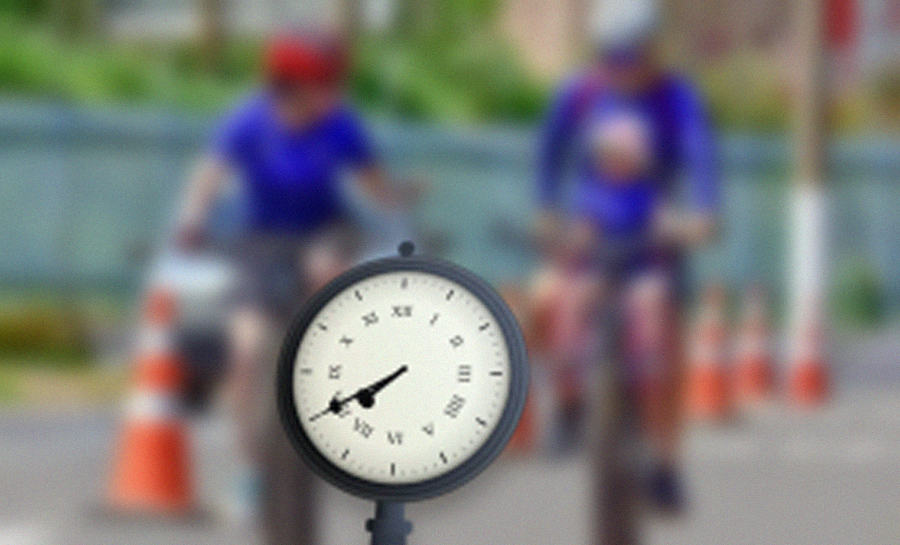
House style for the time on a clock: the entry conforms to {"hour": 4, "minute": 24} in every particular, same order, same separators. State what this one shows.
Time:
{"hour": 7, "minute": 40}
